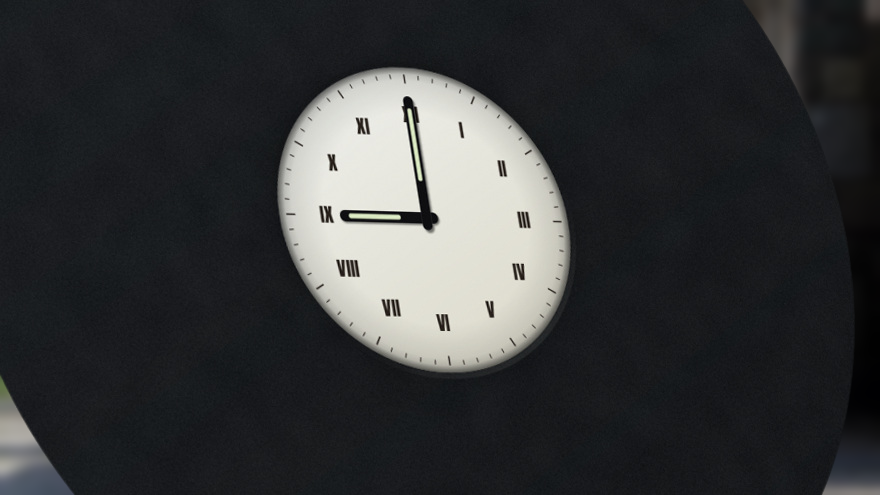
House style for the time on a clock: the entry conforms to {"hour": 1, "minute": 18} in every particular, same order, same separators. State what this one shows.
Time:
{"hour": 9, "minute": 0}
